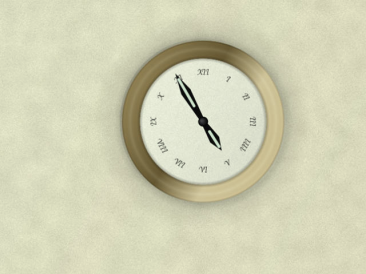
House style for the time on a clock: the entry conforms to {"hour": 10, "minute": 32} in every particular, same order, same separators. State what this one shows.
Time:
{"hour": 4, "minute": 55}
